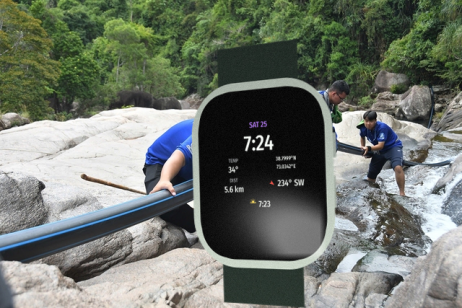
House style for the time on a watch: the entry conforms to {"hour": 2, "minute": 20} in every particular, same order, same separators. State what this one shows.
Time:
{"hour": 7, "minute": 24}
